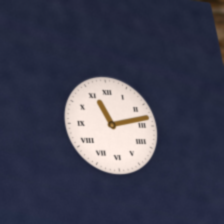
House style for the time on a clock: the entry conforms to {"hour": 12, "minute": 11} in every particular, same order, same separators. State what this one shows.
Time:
{"hour": 11, "minute": 13}
